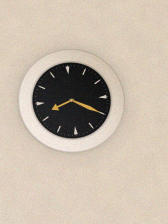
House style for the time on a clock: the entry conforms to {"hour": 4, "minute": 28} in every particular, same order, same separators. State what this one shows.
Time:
{"hour": 8, "minute": 20}
